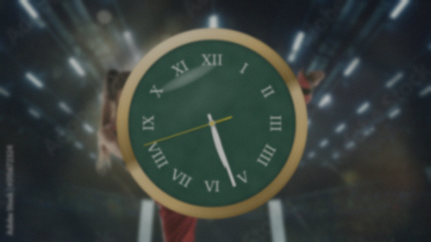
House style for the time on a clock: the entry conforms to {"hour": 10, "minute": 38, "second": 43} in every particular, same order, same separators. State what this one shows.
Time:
{"hour": 5, "minute": 26, "second": 42}
